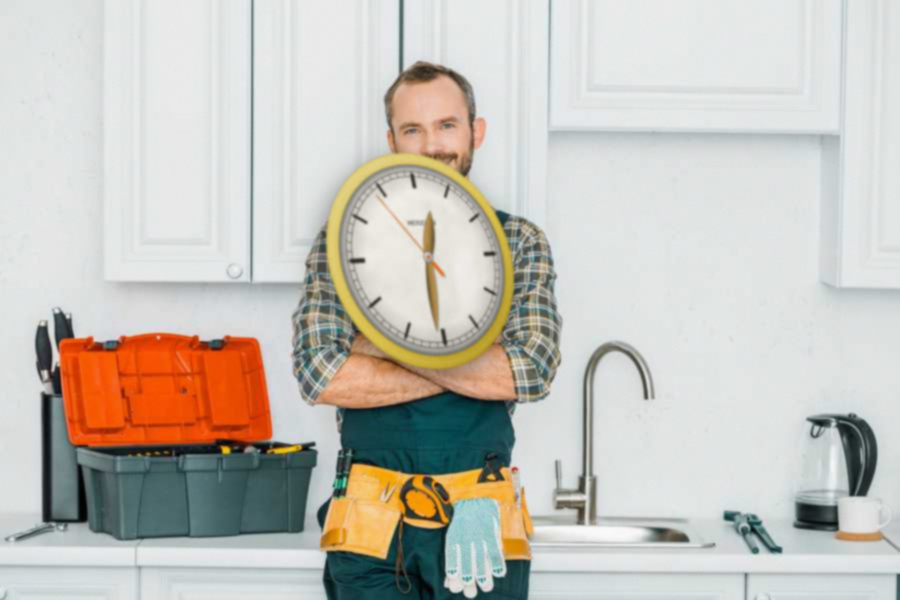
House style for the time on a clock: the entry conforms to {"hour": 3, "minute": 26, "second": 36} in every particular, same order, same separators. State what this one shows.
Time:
{"hour": 12, "minute": 30, "second": 54}
